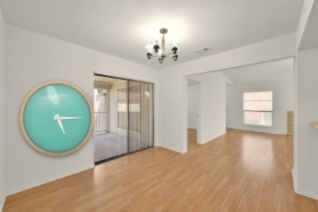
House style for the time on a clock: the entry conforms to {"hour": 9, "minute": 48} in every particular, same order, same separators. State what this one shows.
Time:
{"hour": 5, "minute": 15}
